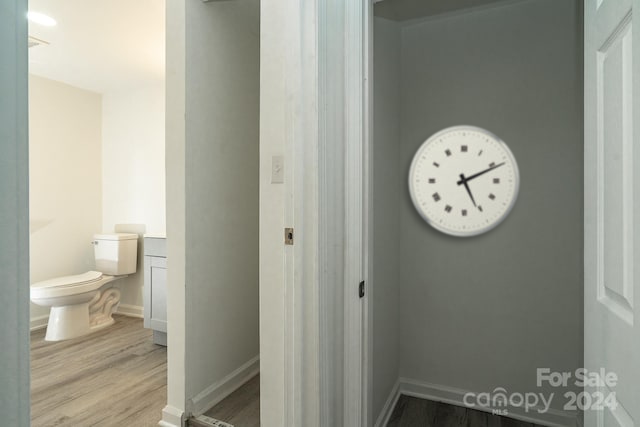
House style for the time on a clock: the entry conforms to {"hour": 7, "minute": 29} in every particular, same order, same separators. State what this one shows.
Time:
{"hour": 5, "minute": 11}
